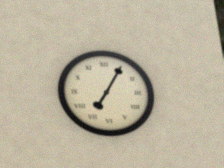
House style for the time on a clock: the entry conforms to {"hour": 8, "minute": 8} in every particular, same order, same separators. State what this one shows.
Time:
{"hour": 7, "minute": 5}
